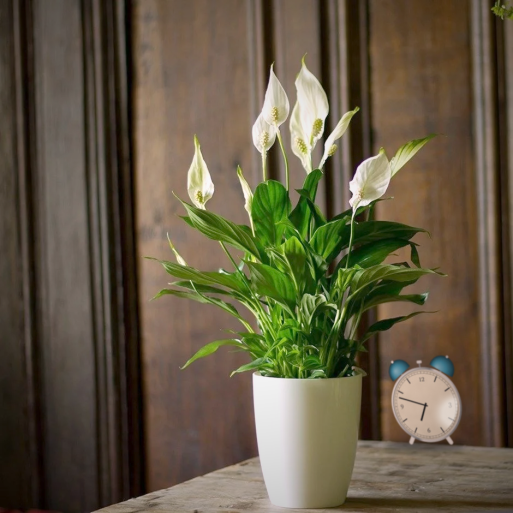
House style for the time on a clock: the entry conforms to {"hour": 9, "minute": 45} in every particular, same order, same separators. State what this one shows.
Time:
{"hour": 6, "minute": 48}
